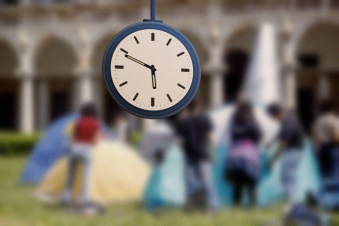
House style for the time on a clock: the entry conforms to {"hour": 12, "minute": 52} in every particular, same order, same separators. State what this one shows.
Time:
{"hour": 5, "minute": 49}
